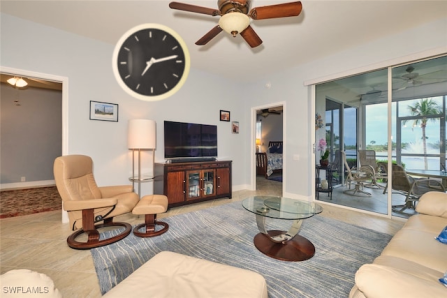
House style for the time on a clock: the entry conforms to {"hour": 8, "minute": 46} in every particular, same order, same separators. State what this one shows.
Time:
{"hour": 7, "minute": 13}
